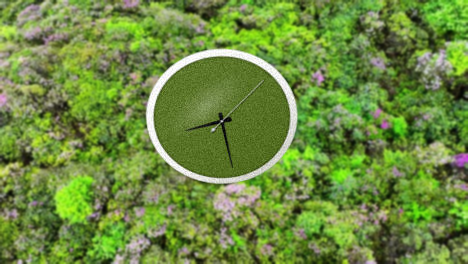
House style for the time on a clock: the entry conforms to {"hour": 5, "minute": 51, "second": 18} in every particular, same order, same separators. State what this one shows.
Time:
{"hour": 8, "minute": 28, "second": 7}
